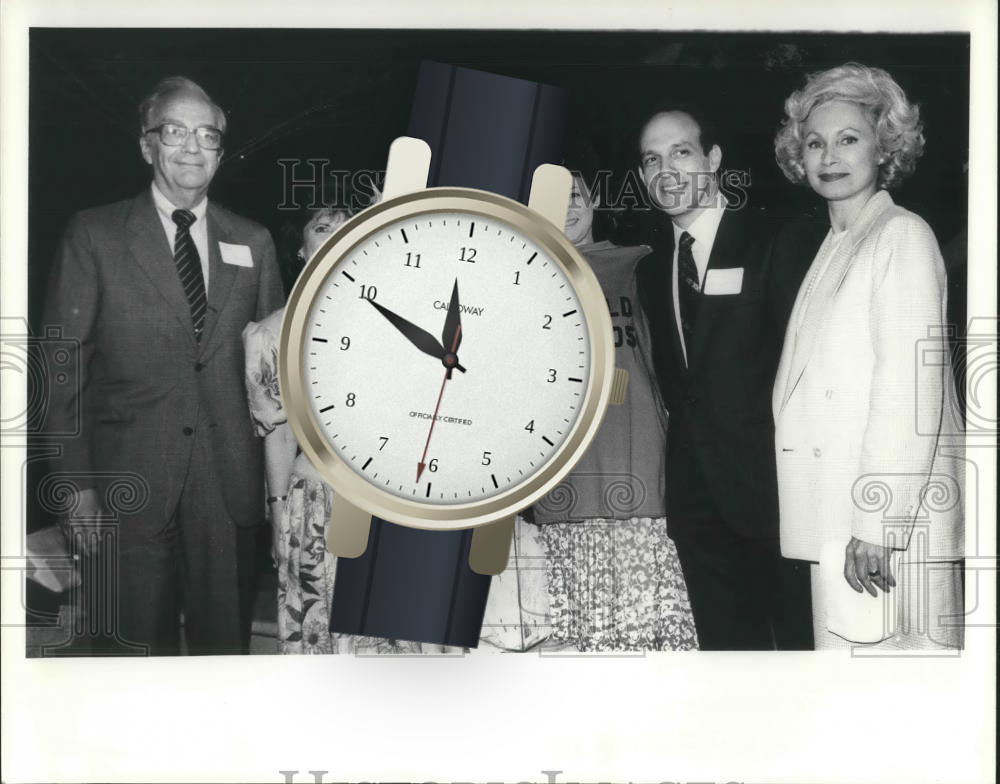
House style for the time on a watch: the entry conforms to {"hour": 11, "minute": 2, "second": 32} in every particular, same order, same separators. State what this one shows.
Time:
{"hour": 11, "minute": 49, "second": 31}
